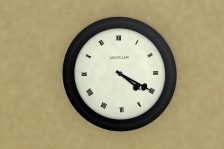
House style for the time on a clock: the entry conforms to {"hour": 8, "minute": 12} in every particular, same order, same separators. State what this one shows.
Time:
{"hour": 4, "minute": 20}
